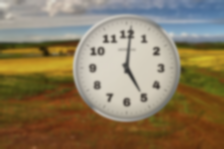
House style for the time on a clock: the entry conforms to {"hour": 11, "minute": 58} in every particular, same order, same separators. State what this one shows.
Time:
{"hour": 5, "minute": 1}
